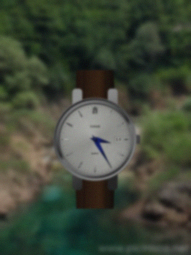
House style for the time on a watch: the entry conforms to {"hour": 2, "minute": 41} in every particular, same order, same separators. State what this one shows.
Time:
{"hour": 3, "minute": 25}
